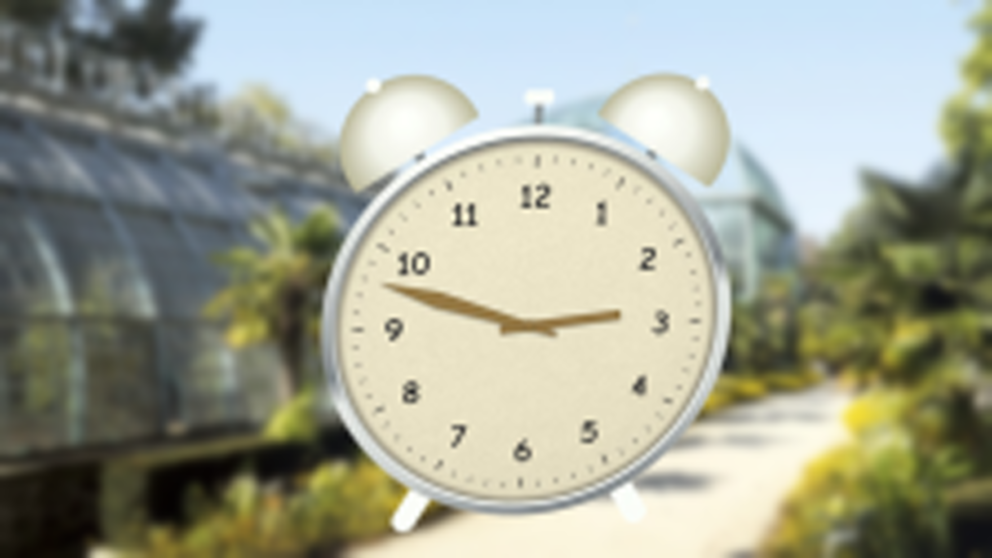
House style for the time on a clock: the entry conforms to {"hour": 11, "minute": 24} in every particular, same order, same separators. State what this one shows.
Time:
{"hour": 2, "minute": 48}
